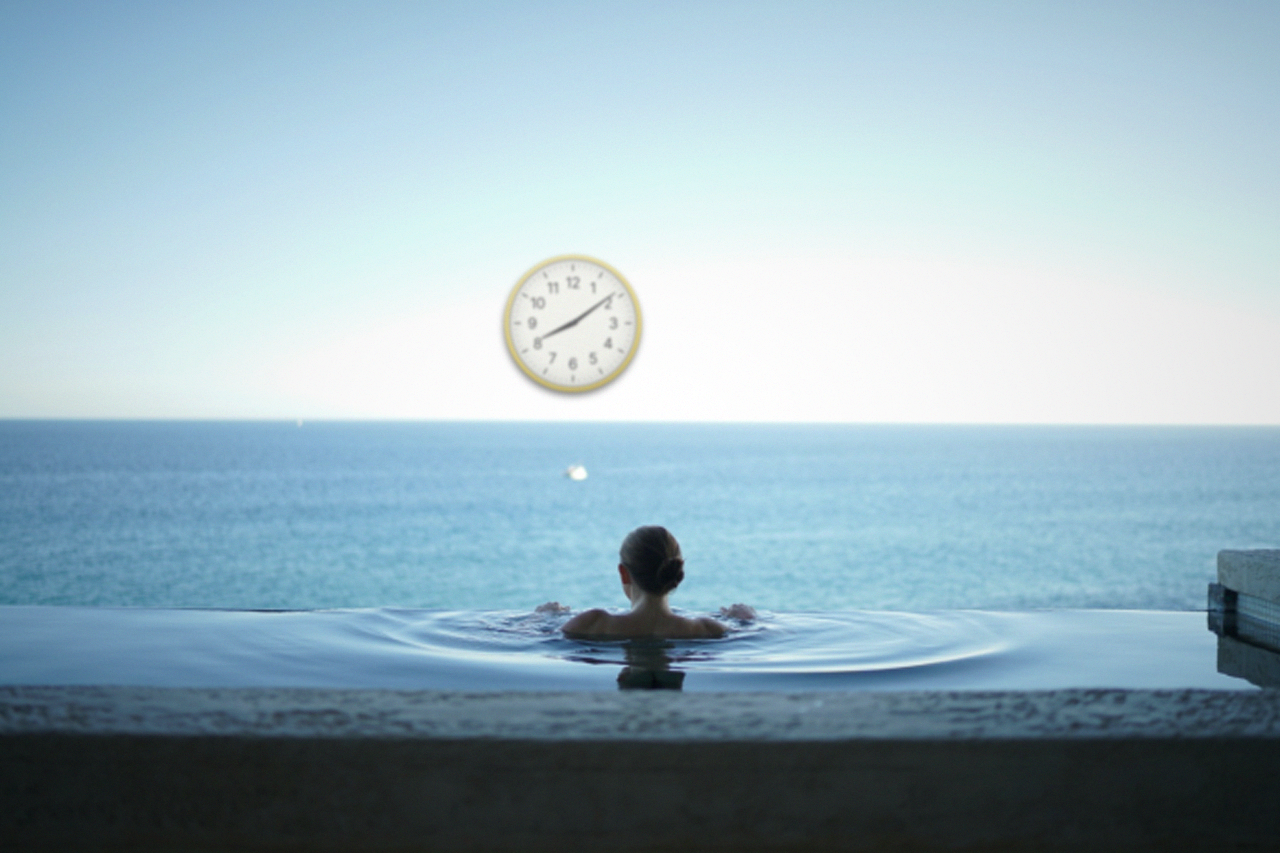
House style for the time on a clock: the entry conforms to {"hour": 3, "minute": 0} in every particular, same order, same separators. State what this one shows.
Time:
{"hour": 8, "minute": 9}
